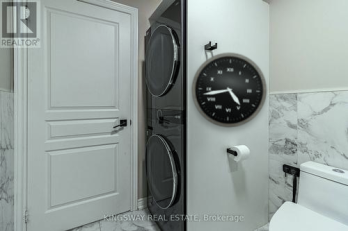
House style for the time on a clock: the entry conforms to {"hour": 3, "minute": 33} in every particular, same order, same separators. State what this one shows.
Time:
{"hour": 4, "minute": 43}
